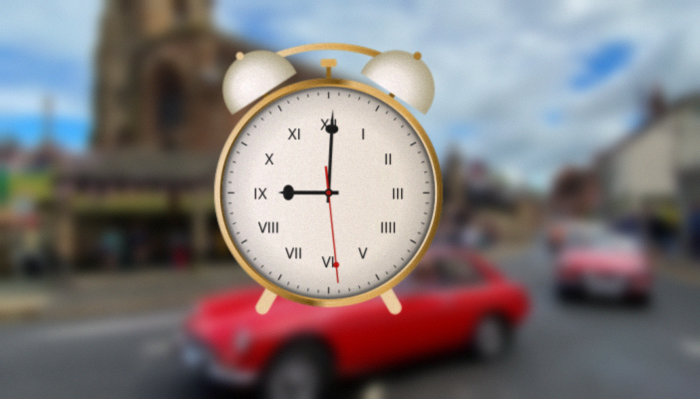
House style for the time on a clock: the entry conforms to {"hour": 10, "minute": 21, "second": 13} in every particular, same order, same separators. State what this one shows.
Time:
{"hour": 9, "minute": 0, "second": 29}
